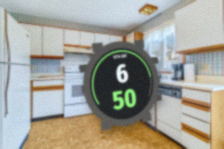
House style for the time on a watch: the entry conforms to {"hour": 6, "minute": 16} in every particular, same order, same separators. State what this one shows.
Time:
{"hour": 6, "minute": 50}
